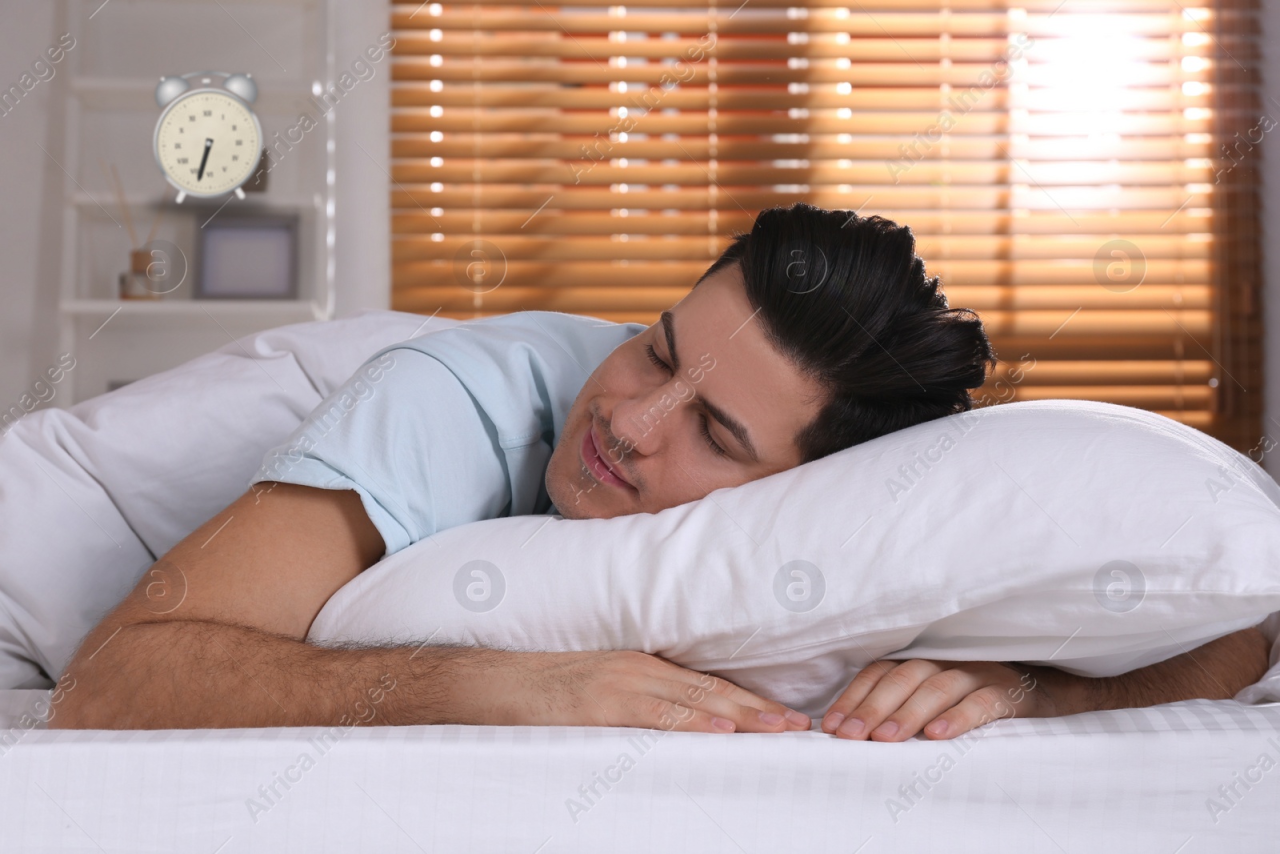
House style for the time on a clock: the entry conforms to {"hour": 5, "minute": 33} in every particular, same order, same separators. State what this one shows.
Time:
{"hour": 6, "minute": 33}
